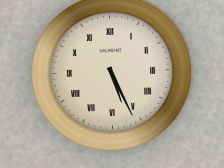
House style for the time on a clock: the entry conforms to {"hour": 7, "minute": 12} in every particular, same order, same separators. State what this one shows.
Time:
{"hour": 5, "minute": 26}
